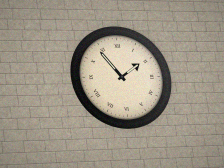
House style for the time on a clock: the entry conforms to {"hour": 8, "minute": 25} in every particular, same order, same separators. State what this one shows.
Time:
{"hour": 1, "minute": 54}
